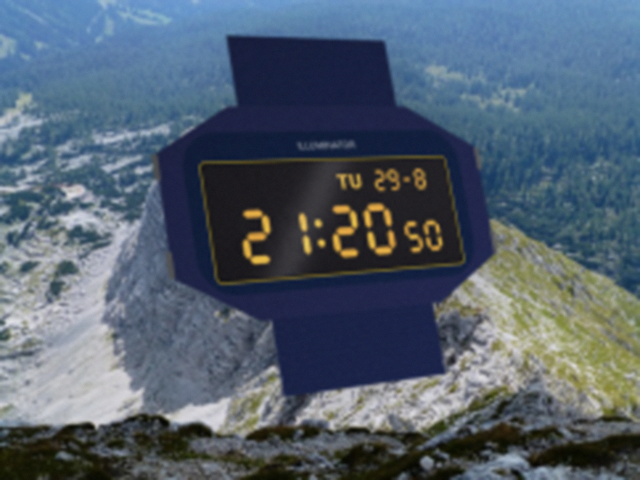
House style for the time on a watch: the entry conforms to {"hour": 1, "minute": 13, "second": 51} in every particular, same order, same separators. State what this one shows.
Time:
{"hour": 21, "minute": 20, "second": 50}
